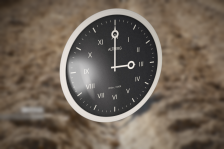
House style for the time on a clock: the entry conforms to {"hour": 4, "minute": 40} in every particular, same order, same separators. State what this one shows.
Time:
{"hour": 3, "minute": 0}
